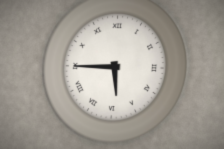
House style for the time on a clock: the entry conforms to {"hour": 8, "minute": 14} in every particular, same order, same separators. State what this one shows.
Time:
{"hour": 5, "minute": 45}
